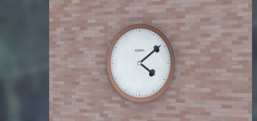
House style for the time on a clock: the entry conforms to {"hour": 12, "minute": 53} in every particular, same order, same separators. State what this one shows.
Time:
{"hour": 4, "minute": 9}
